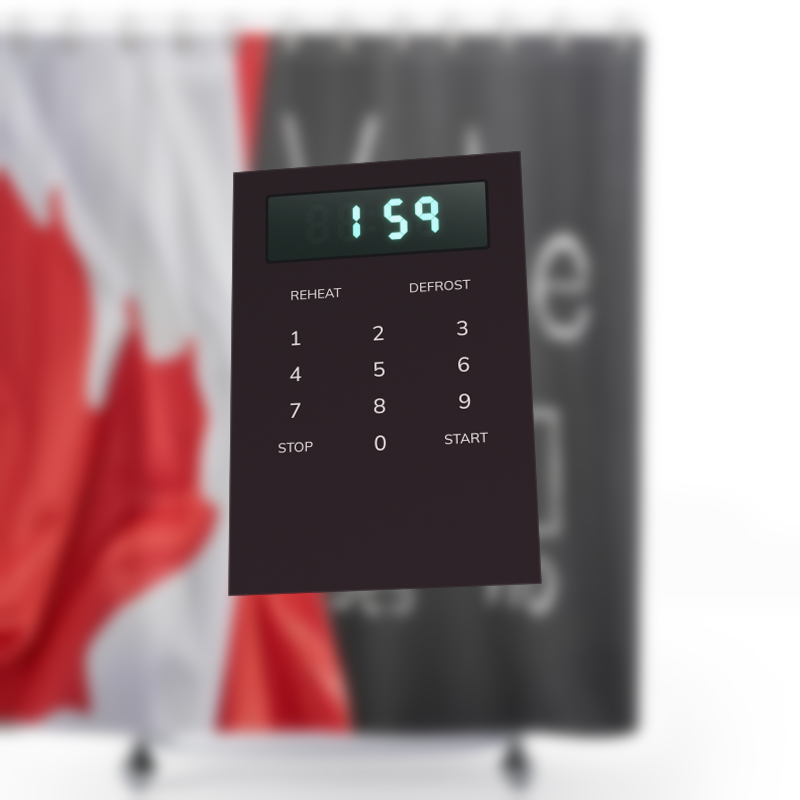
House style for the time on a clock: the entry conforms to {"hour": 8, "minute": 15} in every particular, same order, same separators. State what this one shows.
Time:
{"hour": 1, "minute": 59}
